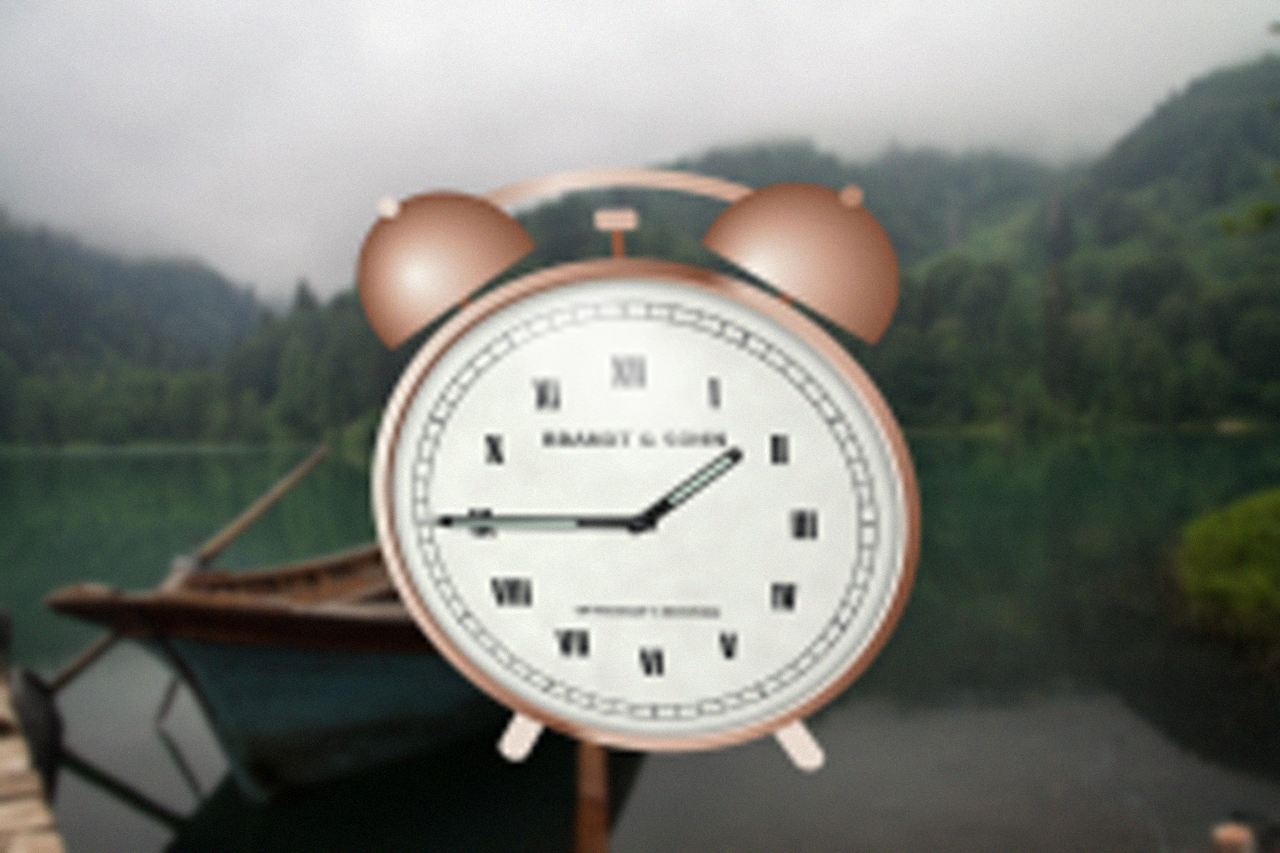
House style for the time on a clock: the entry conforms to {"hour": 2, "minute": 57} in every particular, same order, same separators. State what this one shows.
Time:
{"hour": 1, "minute": 45}
